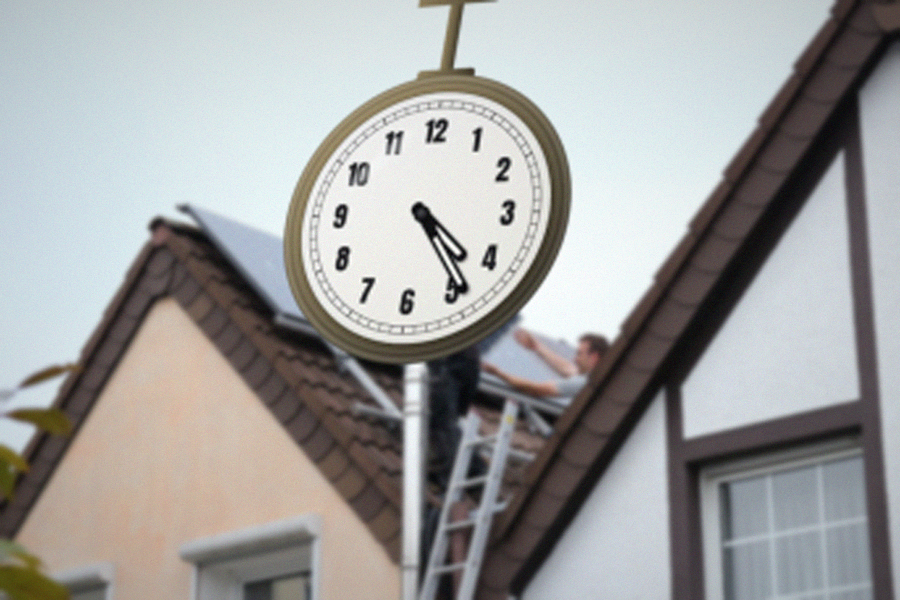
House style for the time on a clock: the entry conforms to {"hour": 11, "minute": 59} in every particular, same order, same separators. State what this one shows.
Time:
{"hour": 4, "minute": 24}
